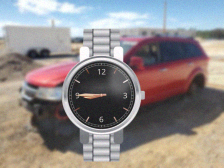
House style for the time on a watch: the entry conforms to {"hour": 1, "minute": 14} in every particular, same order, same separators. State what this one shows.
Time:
{"hour": 8, "minute": 45}
